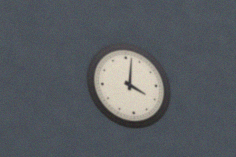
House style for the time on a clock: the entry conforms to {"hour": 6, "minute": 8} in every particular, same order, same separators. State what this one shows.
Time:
{"hour": 4, "minute": 2}
